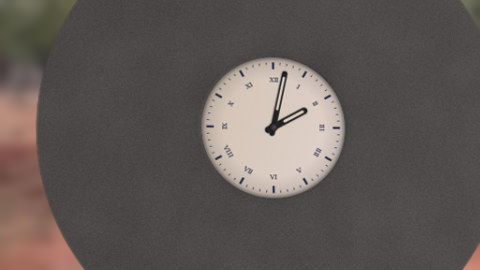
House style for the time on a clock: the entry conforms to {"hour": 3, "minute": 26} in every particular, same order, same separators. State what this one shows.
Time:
{"hour": 2, "minute": 2}
